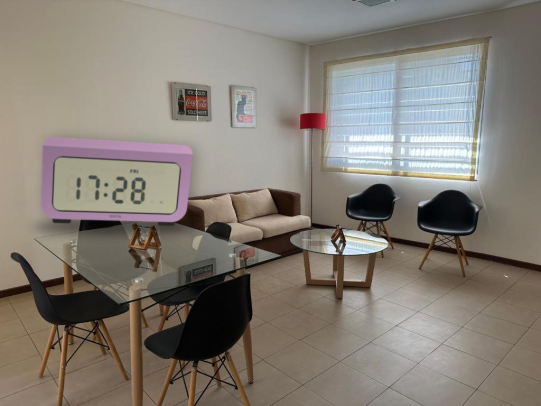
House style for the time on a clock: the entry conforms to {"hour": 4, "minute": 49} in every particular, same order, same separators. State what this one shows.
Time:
{"hour": 17, "minute": 28}
